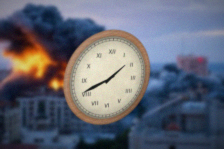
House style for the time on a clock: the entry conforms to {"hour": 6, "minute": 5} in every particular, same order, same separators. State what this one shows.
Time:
{"hour": 1, "minute": 41}
